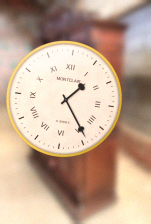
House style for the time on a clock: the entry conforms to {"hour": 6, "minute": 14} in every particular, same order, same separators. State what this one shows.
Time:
{"hour": 1, "minute": 24}
